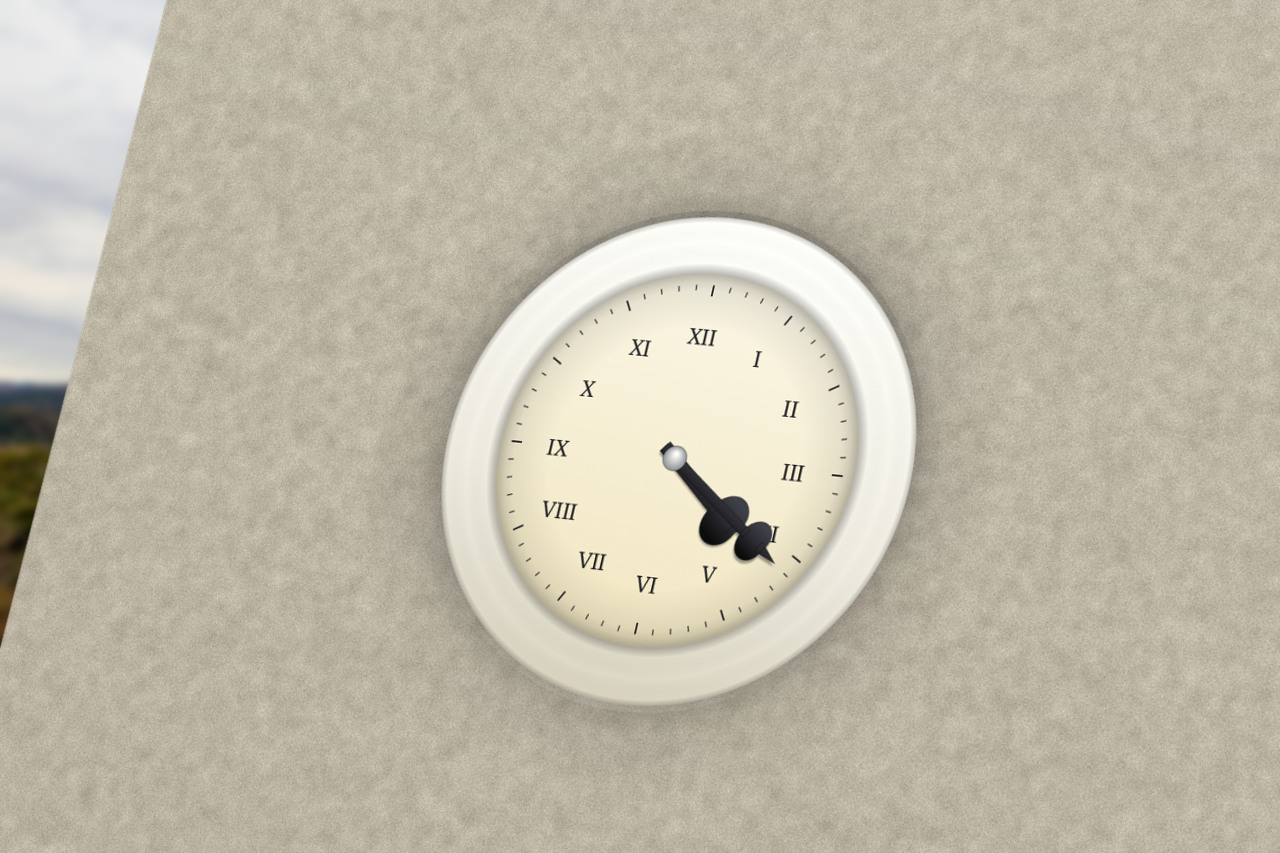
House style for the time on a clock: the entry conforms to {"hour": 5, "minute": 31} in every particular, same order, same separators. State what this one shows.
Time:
{"hour": 4, "minute": 21}
